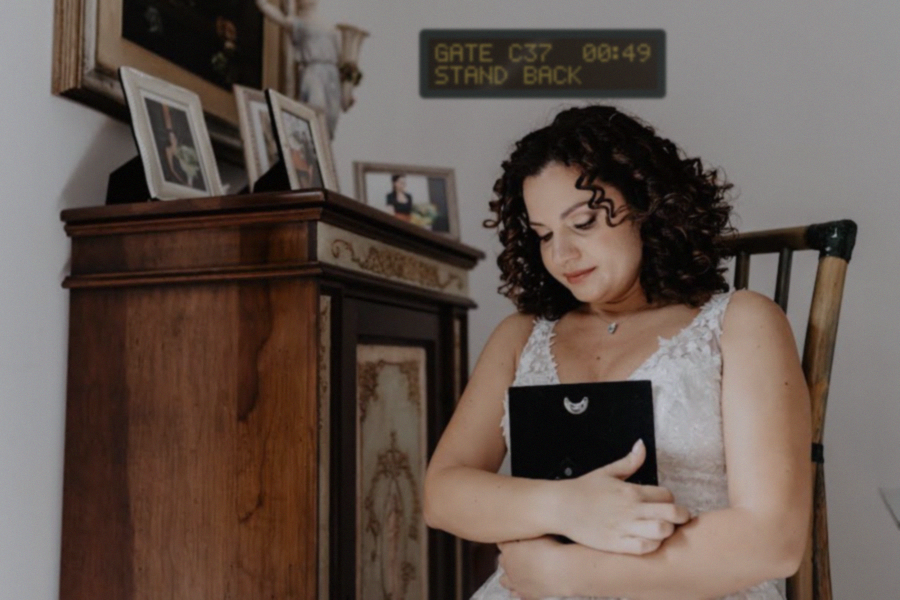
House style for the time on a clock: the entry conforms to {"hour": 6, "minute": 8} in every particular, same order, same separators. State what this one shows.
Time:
{"hour": 0, "minute": 49}
